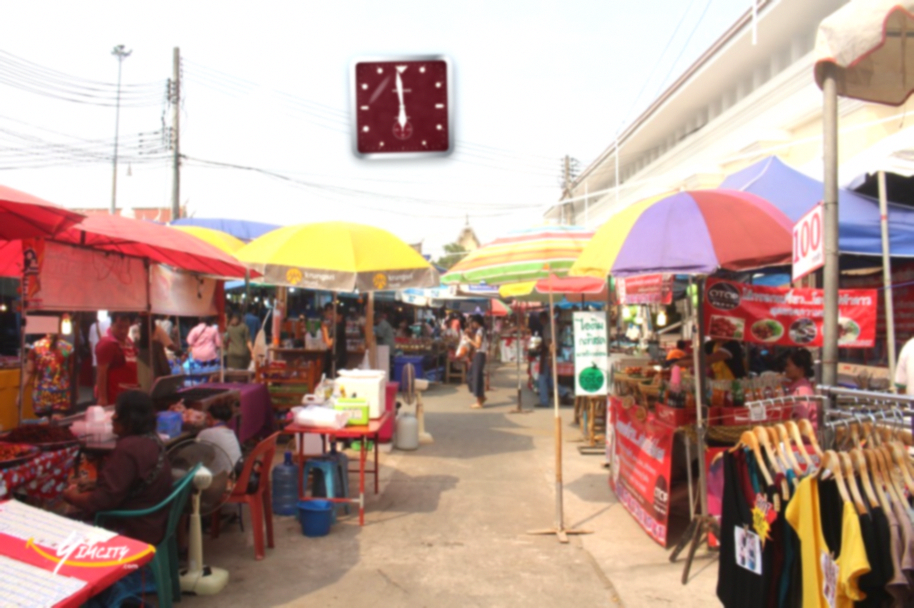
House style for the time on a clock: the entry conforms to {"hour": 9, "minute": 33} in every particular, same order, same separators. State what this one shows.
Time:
{"hour": 5, "minute": 59}
